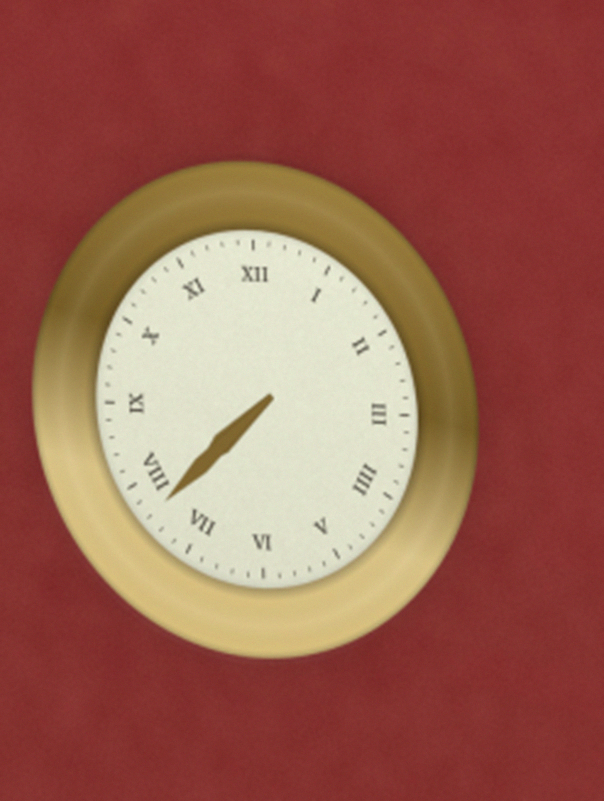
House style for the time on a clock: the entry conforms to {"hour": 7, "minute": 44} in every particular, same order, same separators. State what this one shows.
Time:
{"hour": 7, "minute": 38}
